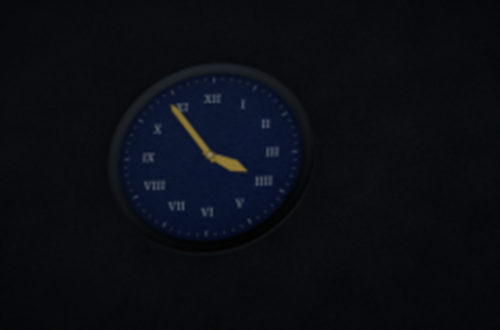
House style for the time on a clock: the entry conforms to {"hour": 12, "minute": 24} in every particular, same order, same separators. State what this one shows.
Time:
{"hour": 3, "minute": 54}
